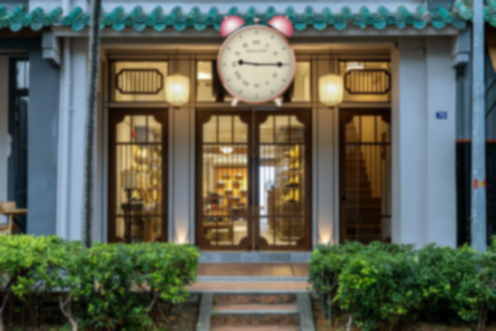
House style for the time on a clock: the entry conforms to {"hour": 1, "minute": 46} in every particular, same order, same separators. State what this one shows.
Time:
{"hour": 9, "minute": 15}
